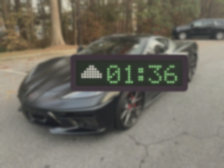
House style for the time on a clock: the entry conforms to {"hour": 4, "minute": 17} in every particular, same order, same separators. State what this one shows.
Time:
{"hour": 1, "minute": 36}
